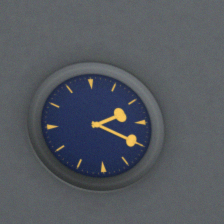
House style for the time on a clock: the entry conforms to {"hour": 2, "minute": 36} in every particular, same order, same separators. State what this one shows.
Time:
{"hour": 2, "minute": 20}
